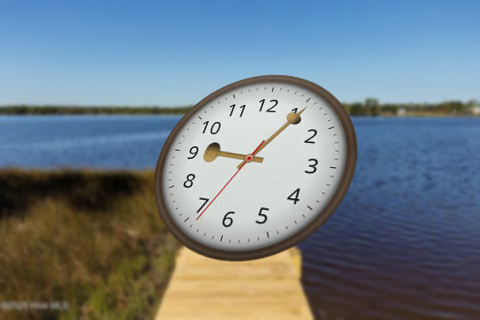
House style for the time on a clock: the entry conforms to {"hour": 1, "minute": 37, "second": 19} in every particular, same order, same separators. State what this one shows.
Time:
{"hour": 9, "minute": 5, "second": 34}
